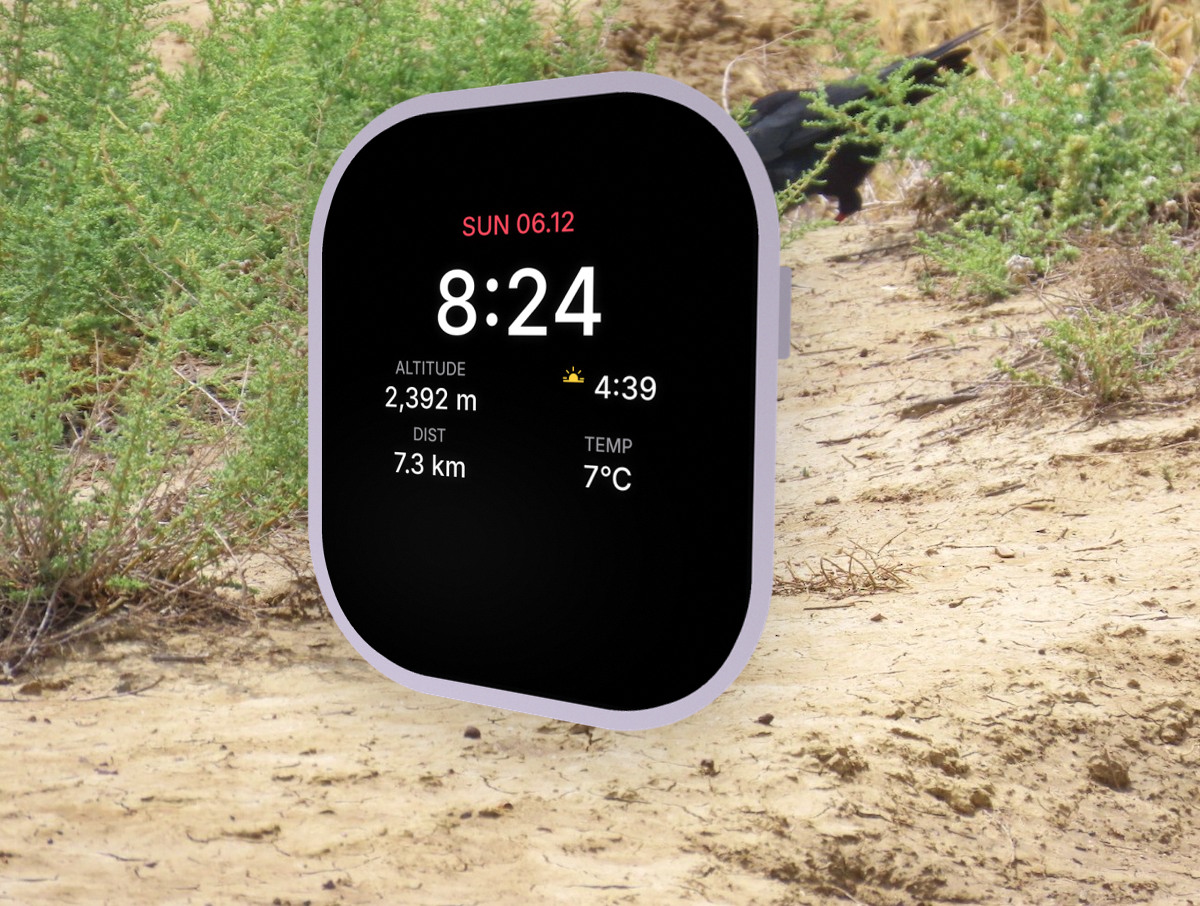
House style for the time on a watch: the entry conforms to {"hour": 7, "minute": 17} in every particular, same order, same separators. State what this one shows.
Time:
{"hour": 8, "minute": 24}
